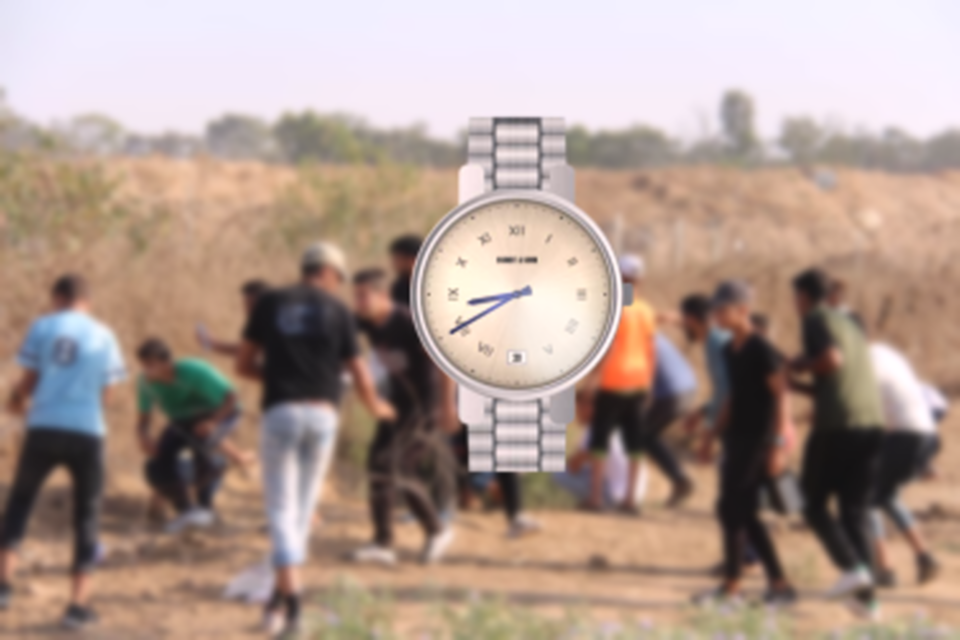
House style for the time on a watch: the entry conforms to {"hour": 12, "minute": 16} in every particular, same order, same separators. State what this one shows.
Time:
{"hour": 8, "minute": 40}
